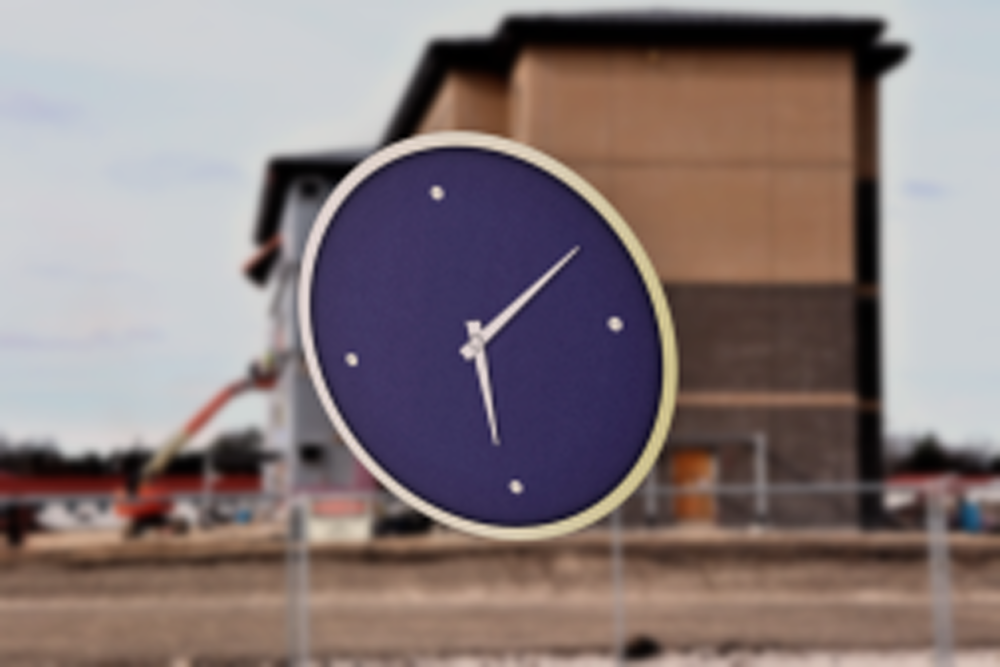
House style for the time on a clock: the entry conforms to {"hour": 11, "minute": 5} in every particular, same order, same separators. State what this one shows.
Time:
{"hour": 6, "minute": 10}
